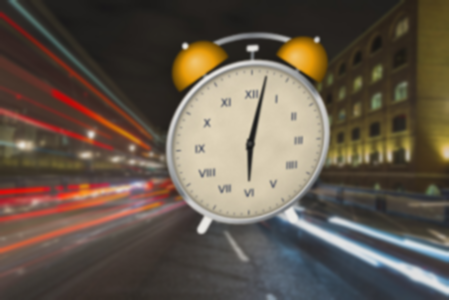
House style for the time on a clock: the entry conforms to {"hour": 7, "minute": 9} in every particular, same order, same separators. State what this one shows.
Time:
{"hour": 6, "minute": 2}
